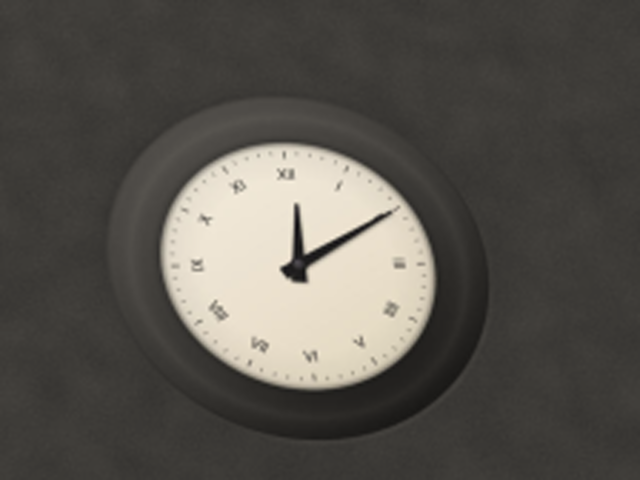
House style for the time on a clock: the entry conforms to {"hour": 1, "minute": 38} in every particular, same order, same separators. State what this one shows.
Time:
{"hour": 12, "minute": 10}
